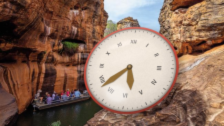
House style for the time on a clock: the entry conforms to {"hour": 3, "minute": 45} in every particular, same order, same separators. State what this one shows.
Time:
{"hour": 5, "minute": 38}
